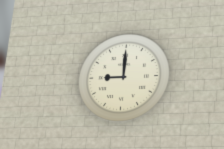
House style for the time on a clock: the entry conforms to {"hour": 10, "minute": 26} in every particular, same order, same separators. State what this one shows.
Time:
{"hour": 9, "minute": 0}
